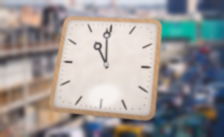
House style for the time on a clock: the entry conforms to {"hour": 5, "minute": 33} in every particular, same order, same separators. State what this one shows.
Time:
{"hour": 10, "minute": 59}
